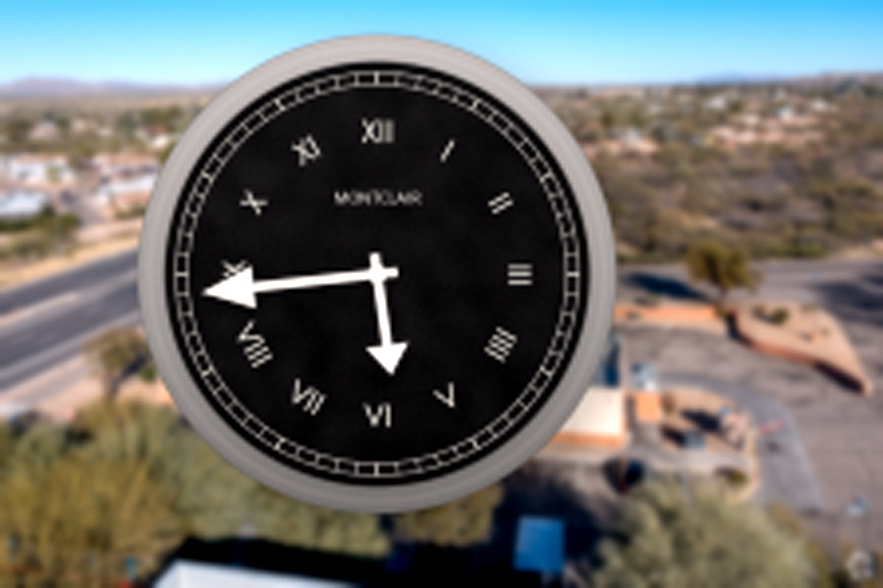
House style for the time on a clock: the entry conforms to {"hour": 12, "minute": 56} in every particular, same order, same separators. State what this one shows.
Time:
{"hour": 5, "minute": 44}
